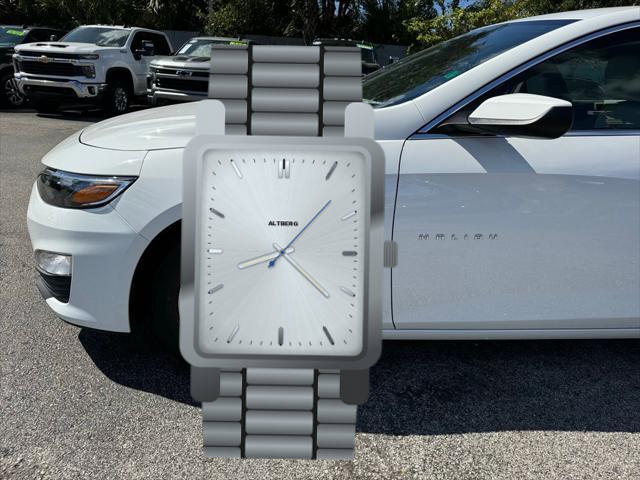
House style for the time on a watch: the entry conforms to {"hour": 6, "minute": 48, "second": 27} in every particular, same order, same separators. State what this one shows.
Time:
{"hour": 8, "minute": 22, "second": 7}
